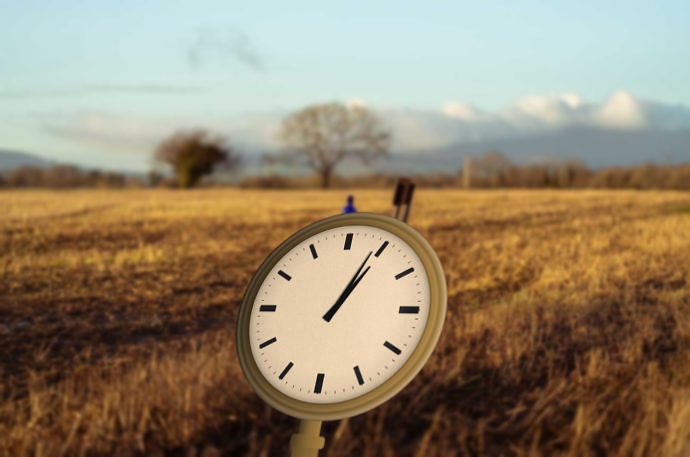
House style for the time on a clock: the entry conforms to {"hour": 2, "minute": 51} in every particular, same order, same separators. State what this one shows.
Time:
{"hour": 1, "minute": 4}
